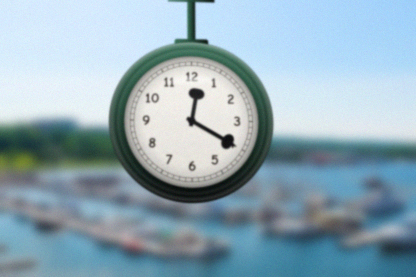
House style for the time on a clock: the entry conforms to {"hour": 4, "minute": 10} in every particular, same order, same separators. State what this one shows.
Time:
{"hour": 12, "minute": 20}
